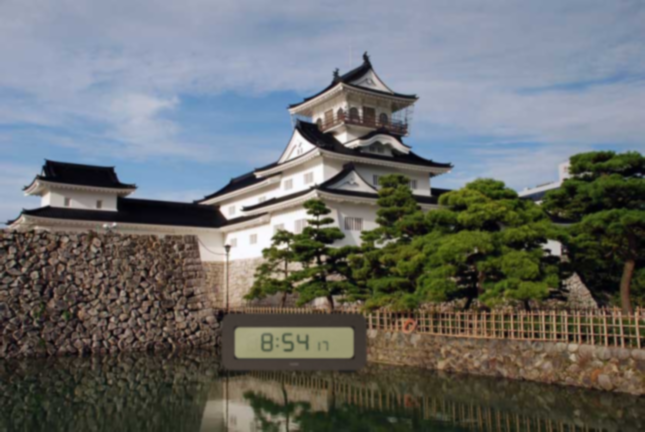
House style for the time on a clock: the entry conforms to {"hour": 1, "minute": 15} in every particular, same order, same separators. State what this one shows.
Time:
{"hour": 8, "minute": 54}
